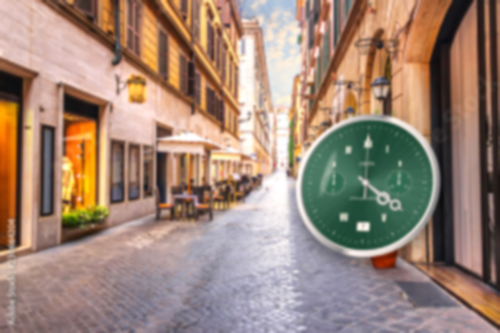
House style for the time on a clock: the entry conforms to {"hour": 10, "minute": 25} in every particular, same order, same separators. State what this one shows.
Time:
{"hour": 4, "minute": 21}
